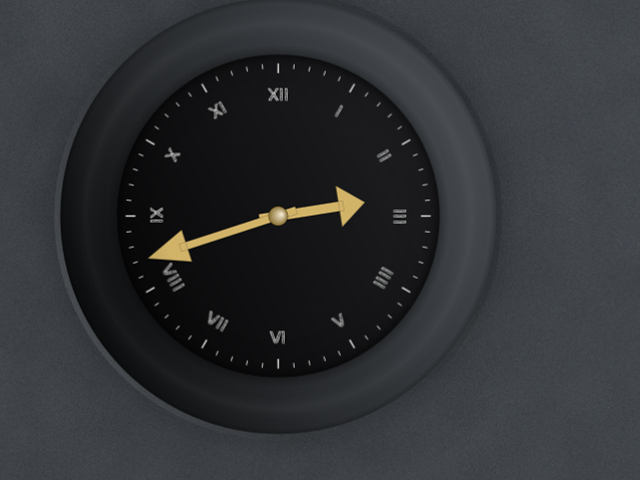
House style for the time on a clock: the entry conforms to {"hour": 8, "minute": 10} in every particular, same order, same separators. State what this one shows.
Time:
{"hour": 2, "minute": 42}
